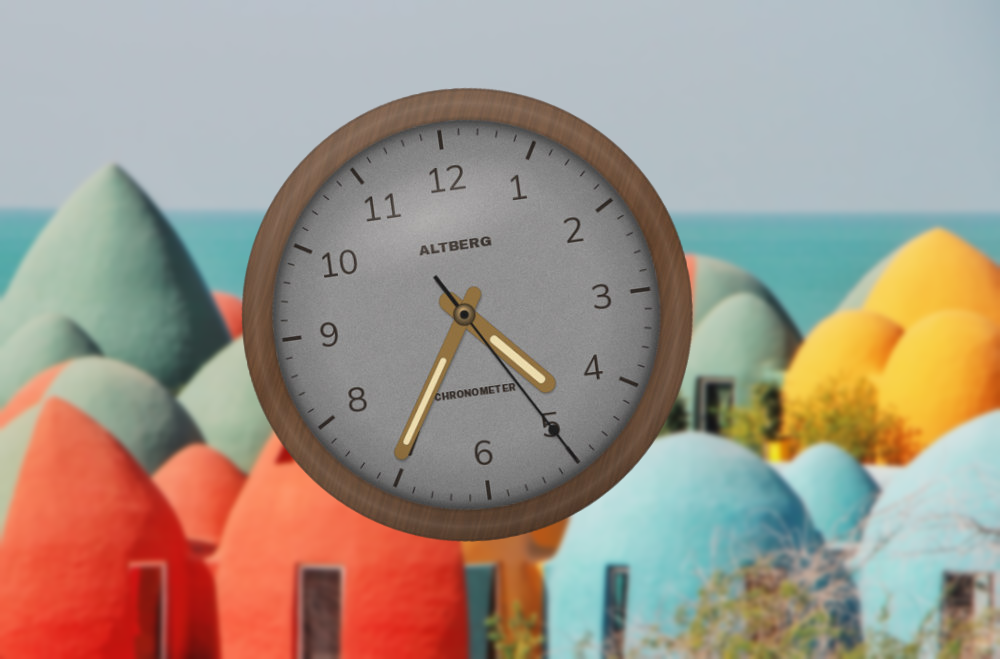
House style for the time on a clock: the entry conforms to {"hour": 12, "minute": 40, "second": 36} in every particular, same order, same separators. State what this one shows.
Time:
{"hour": 4, "minute": 35, "second": 25}
